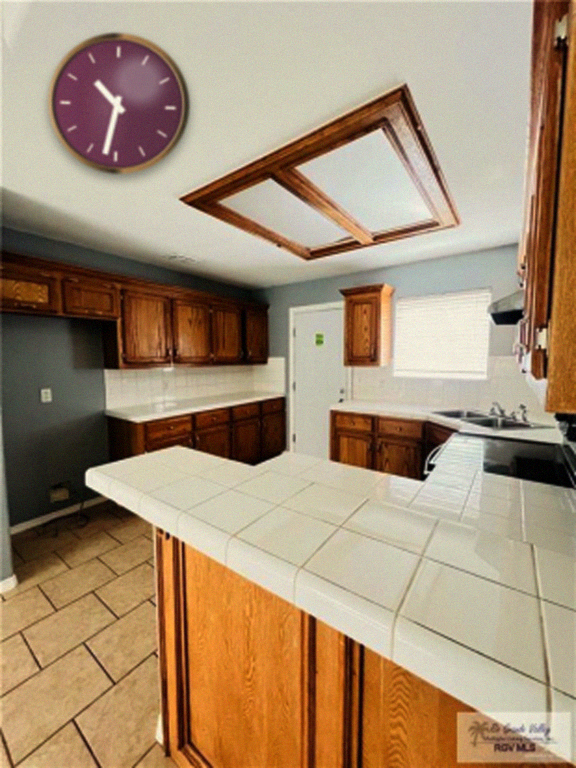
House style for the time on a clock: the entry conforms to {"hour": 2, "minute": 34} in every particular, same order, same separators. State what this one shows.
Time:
{"hour": 10, "minute": 32}
